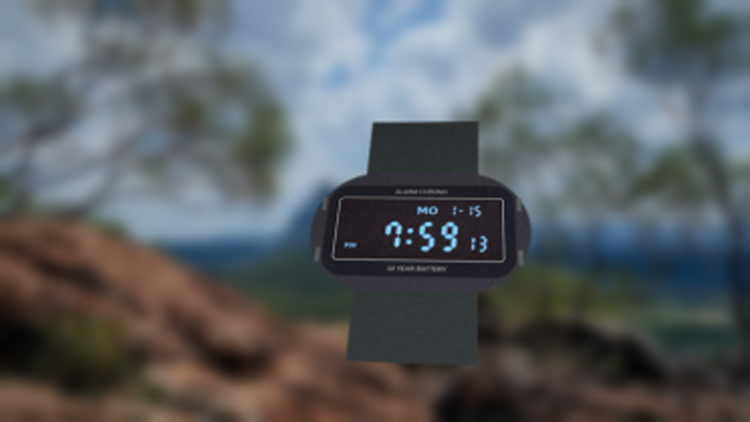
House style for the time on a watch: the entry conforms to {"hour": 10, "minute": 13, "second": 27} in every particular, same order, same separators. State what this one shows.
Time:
{"hour": 7, "minute": 59, "second": 13}
